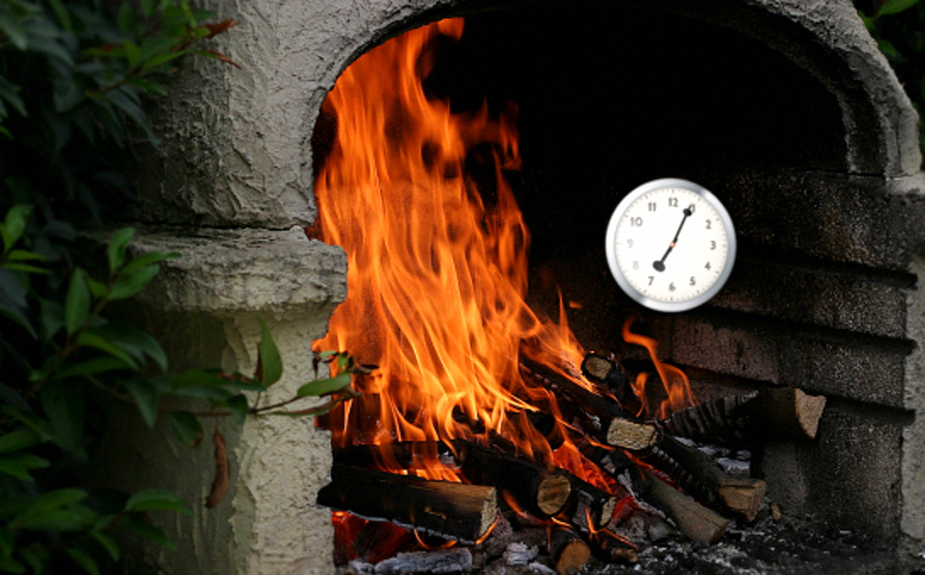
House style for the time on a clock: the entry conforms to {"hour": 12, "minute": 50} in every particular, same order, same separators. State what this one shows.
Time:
{"hour": 7, "minute": 4}
